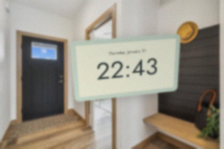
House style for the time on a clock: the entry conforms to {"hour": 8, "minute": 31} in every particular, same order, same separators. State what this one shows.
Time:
{"hour": 22, "minute": 43}
